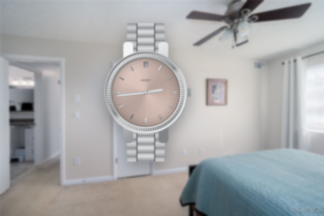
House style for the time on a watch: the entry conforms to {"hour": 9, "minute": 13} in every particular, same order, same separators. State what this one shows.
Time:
{"hour": 2, "minute": 44}
